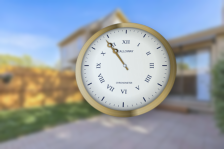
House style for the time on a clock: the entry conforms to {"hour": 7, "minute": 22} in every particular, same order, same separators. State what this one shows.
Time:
{"hour": 10, "minute": 54}
